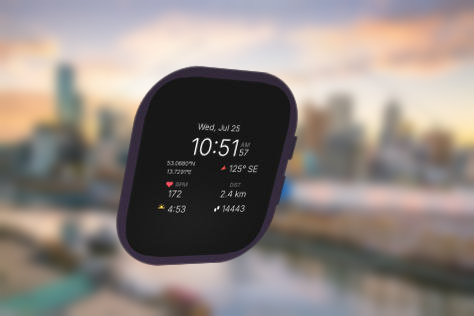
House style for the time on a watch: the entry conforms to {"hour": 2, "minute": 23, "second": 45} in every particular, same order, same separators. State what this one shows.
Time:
{"hour": 10, "minute": 51, "second": 57}
